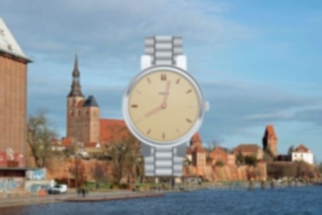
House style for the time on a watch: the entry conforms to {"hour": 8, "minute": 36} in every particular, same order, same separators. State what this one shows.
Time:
{"hour": 8, "minute": 2}
